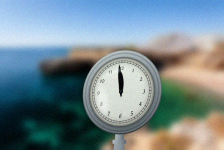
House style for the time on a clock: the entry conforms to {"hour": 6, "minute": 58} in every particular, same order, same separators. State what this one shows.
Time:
{"hour": 11, "minute": 59}
